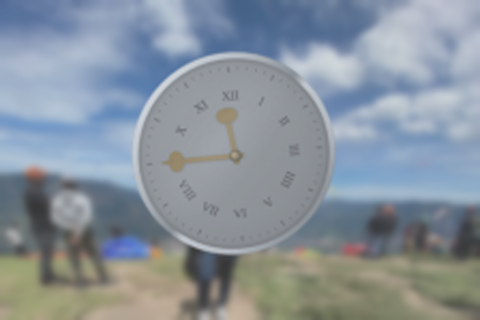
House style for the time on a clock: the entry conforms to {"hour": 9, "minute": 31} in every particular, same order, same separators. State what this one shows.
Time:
{"hour": 11, "minute": 45}
